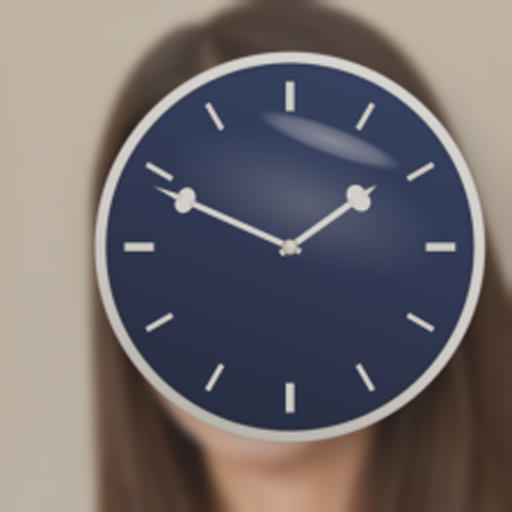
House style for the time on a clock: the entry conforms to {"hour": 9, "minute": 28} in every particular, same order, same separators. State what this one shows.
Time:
{"hour": 1, "minute": 49}
